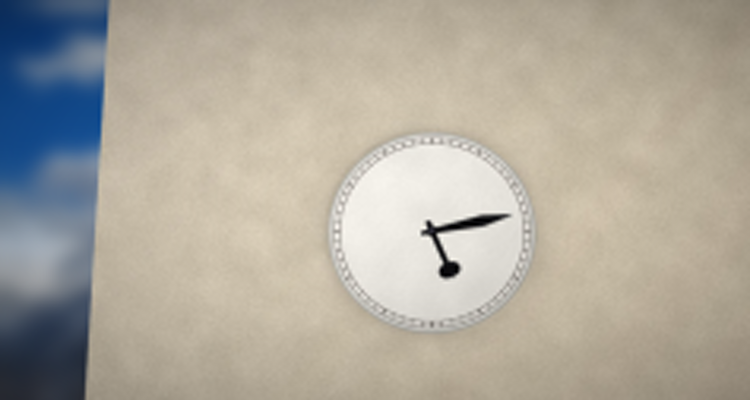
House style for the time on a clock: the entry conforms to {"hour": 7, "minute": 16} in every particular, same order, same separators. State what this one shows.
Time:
{"hour": 5, "minute": 13}
